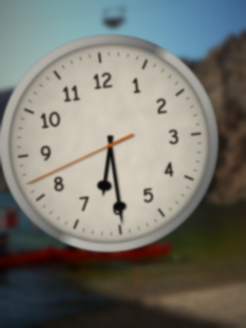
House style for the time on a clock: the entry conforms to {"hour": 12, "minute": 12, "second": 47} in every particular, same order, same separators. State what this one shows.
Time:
{"hour": 6, "minute": 29, "second": 42}
